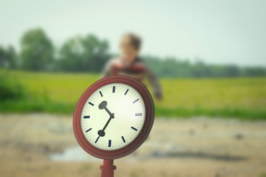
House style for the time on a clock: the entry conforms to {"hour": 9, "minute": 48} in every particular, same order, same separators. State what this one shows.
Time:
{"hour": 10, "minute": 35}
